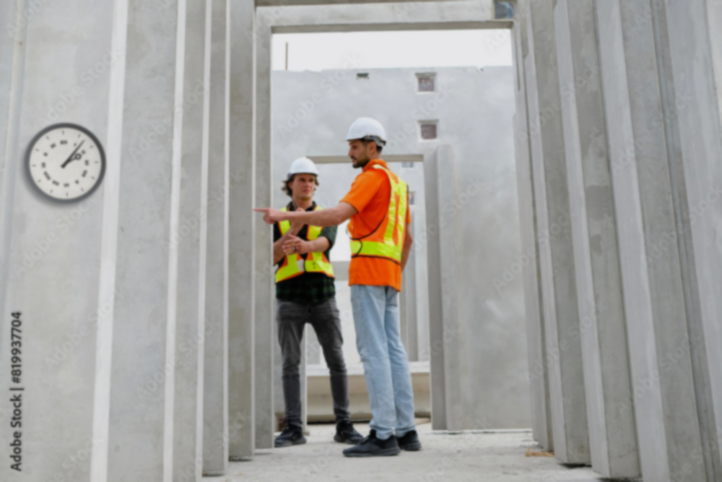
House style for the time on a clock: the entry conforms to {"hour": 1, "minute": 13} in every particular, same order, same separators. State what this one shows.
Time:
{"hour": 2, "minute": 7}
